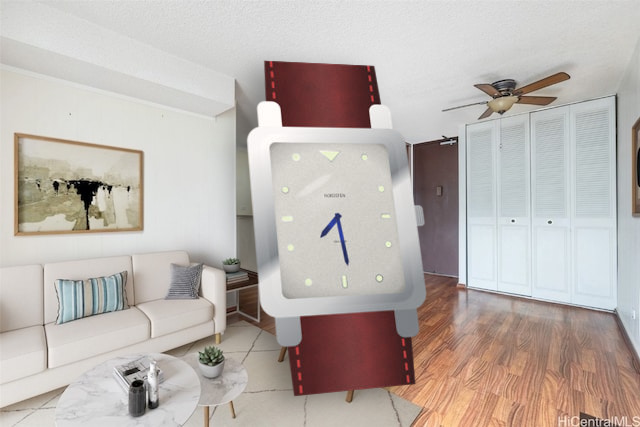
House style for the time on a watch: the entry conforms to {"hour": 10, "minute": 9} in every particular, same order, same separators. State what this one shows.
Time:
{"hour": 7, "minute": 29}
